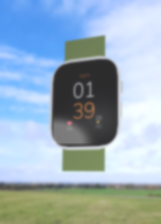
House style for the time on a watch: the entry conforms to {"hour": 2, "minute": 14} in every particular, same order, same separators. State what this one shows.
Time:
{"hour": 1, "minute": 39}
